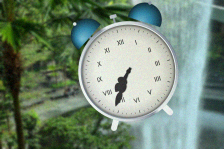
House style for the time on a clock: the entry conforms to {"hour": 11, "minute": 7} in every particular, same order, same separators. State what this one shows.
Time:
{"hour": 7, "minute": 36}
